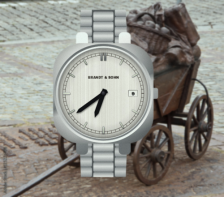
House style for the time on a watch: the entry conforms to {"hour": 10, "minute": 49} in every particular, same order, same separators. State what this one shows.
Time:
{"hour": 6, "minute": 39}
